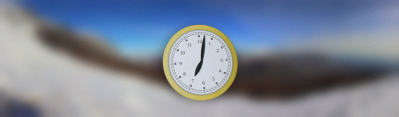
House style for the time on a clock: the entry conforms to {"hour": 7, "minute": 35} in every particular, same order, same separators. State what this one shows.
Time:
{"hour": 7, "minute": 2}
